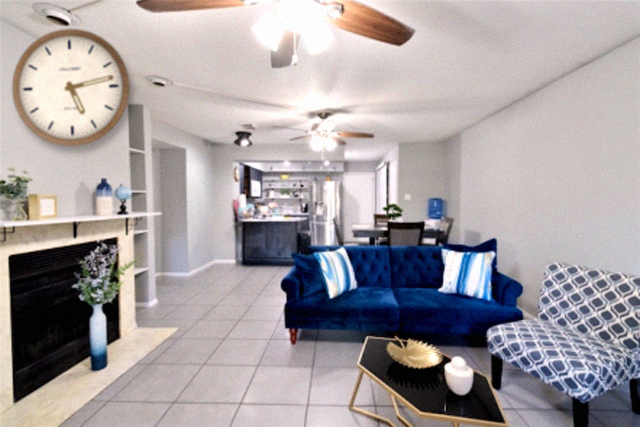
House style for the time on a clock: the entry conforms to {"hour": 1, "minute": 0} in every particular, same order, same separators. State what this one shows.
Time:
{"hour": 5, "minute": 13}
